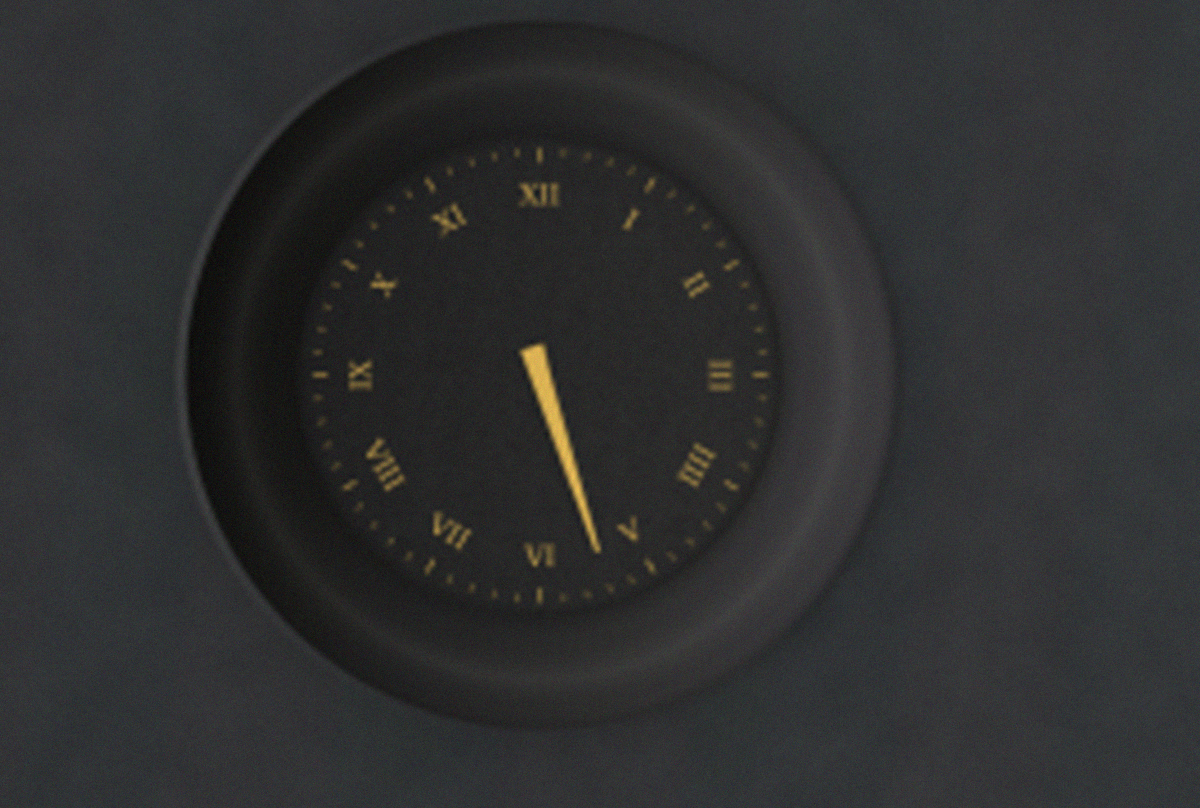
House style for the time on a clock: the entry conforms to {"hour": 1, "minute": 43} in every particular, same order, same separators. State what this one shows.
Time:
{"hour": 5, "minute": 27}
